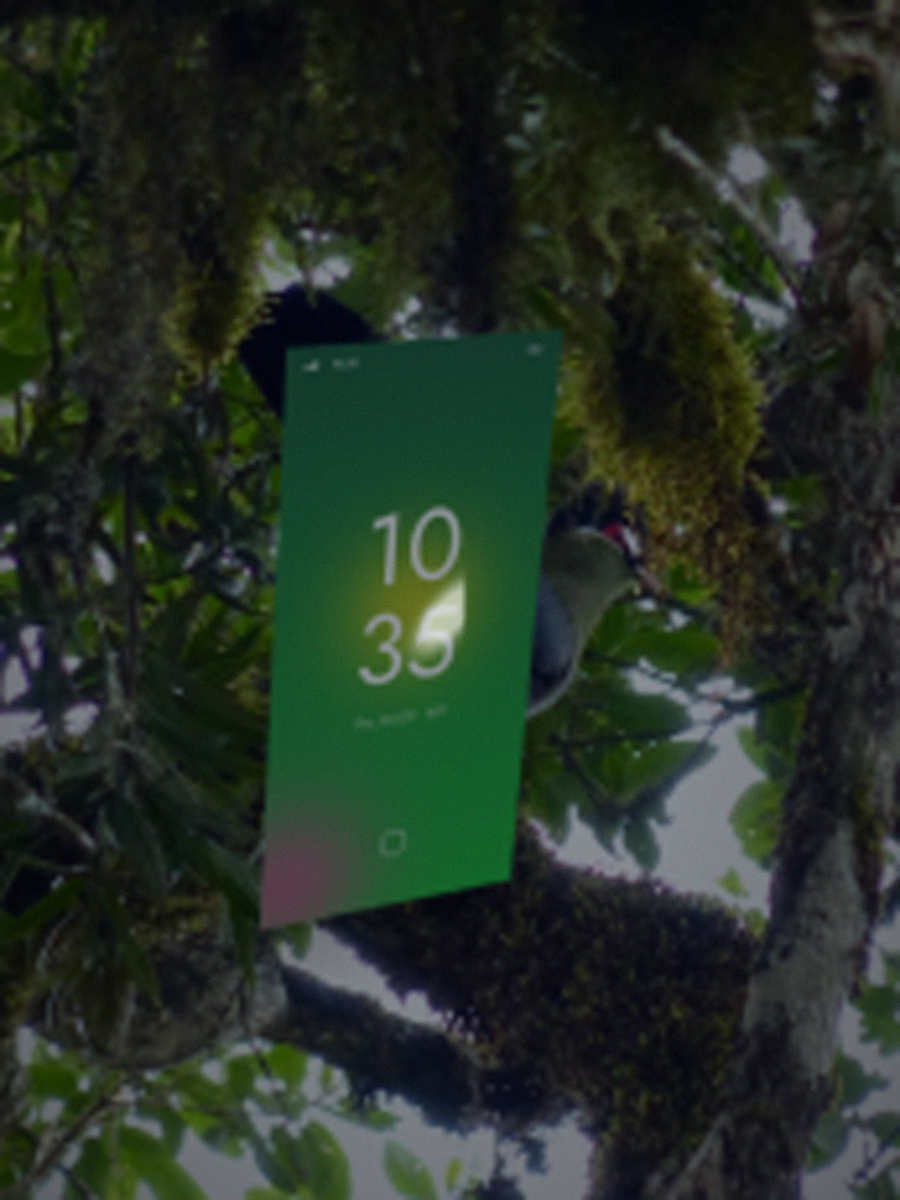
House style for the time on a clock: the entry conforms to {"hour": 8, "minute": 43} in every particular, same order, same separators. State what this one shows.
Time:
{"hour": 10, "minute": 35}
